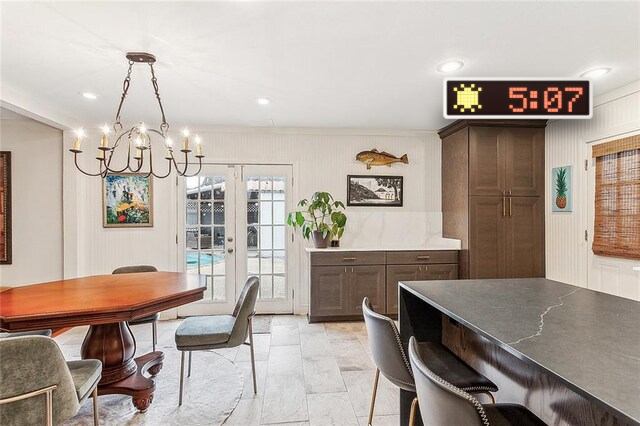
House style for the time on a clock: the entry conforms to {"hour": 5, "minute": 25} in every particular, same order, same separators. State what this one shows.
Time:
{"hour": 5, "minute": 7}
